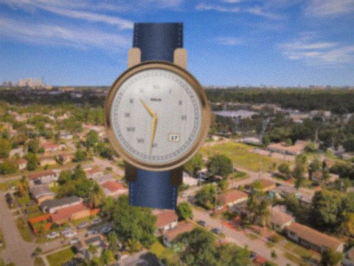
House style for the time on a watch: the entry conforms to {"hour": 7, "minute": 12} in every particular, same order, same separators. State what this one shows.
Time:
{"hour": 10, "minute": 31}
